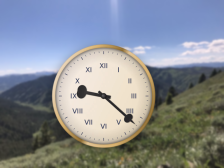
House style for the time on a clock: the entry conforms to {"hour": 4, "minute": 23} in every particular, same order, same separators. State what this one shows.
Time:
{"hour": 9, "minute": 22}
